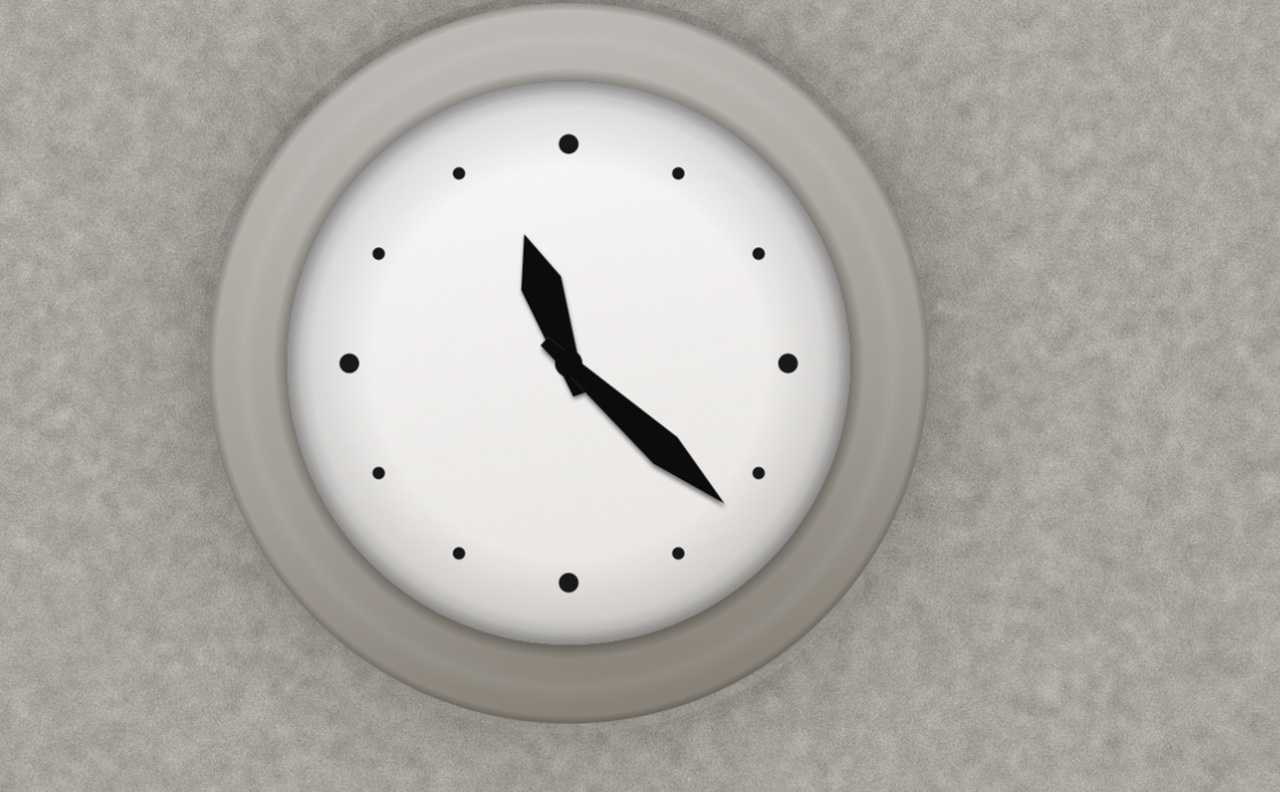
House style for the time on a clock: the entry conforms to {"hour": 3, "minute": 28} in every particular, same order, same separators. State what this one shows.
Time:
{"hour": 11, "minute": 22}
